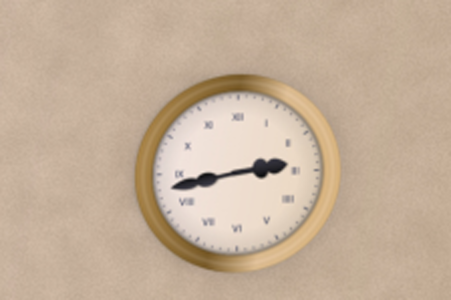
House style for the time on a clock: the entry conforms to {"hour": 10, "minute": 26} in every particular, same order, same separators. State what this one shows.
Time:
{"hour": 2, "minute": 43}
